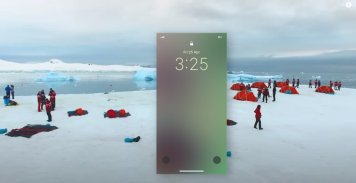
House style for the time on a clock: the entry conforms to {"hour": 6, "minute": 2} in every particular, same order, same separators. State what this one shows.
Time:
{"hour": 3, "minute": 25}
